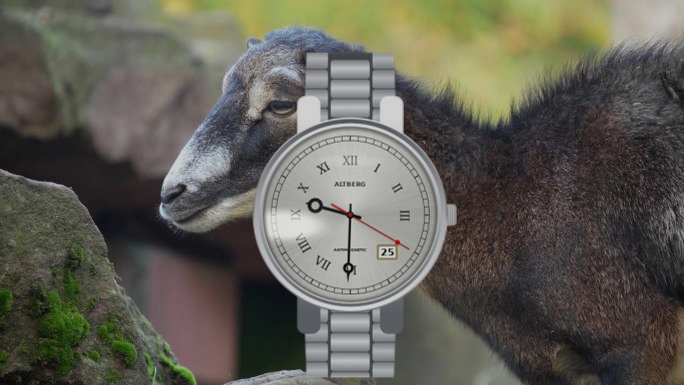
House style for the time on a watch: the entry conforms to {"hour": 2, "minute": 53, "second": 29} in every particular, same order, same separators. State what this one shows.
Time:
{"hour": 9, "minute": 30, "second": 20}
